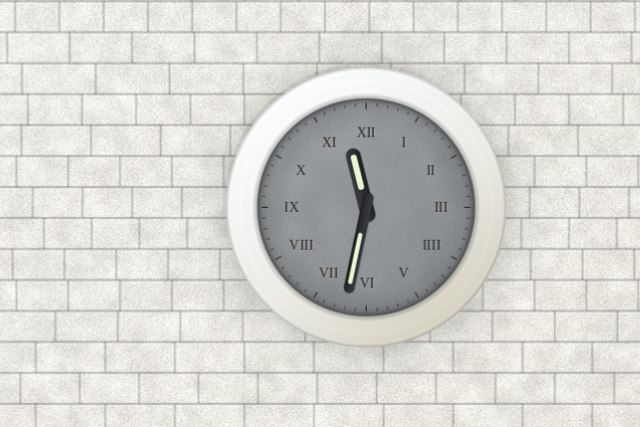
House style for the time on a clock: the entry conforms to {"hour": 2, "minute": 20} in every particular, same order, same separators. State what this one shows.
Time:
{"hour": 11, "minute": 32}
